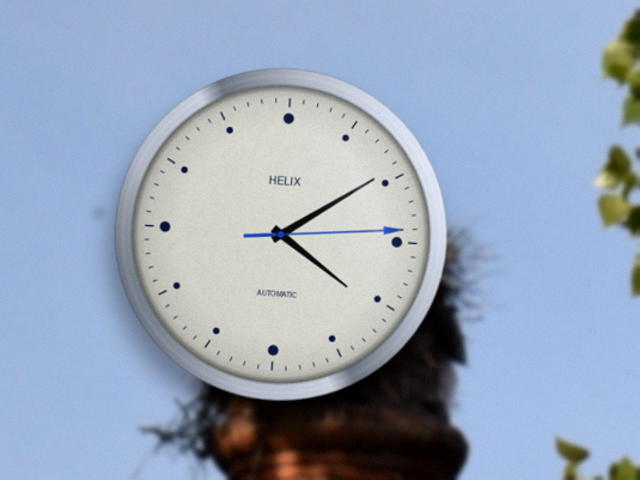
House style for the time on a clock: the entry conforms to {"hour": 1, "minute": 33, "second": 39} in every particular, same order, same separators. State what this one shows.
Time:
{"hour": 4, "minute": 9, "second": 14}
